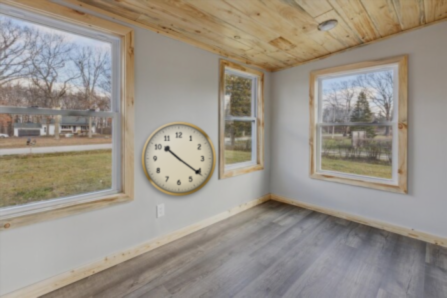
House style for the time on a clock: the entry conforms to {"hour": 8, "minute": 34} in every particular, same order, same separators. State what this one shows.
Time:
{"hour": 10, "minute": 21}
